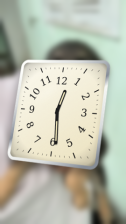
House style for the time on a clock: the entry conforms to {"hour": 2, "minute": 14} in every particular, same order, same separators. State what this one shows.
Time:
{"hour": 12, "minute": 29}
